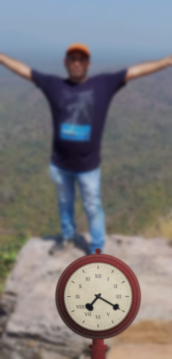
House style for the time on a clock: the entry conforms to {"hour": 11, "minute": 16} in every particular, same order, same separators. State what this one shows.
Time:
{"hour": 7, "minute": 20}
